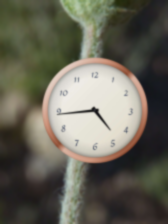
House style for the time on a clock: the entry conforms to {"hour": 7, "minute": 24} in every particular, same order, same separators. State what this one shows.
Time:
{"hour": 4, "minute": 44}
